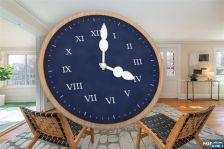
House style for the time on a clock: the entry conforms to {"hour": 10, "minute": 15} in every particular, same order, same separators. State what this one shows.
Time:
{"hour": 4, "minute": 2}
